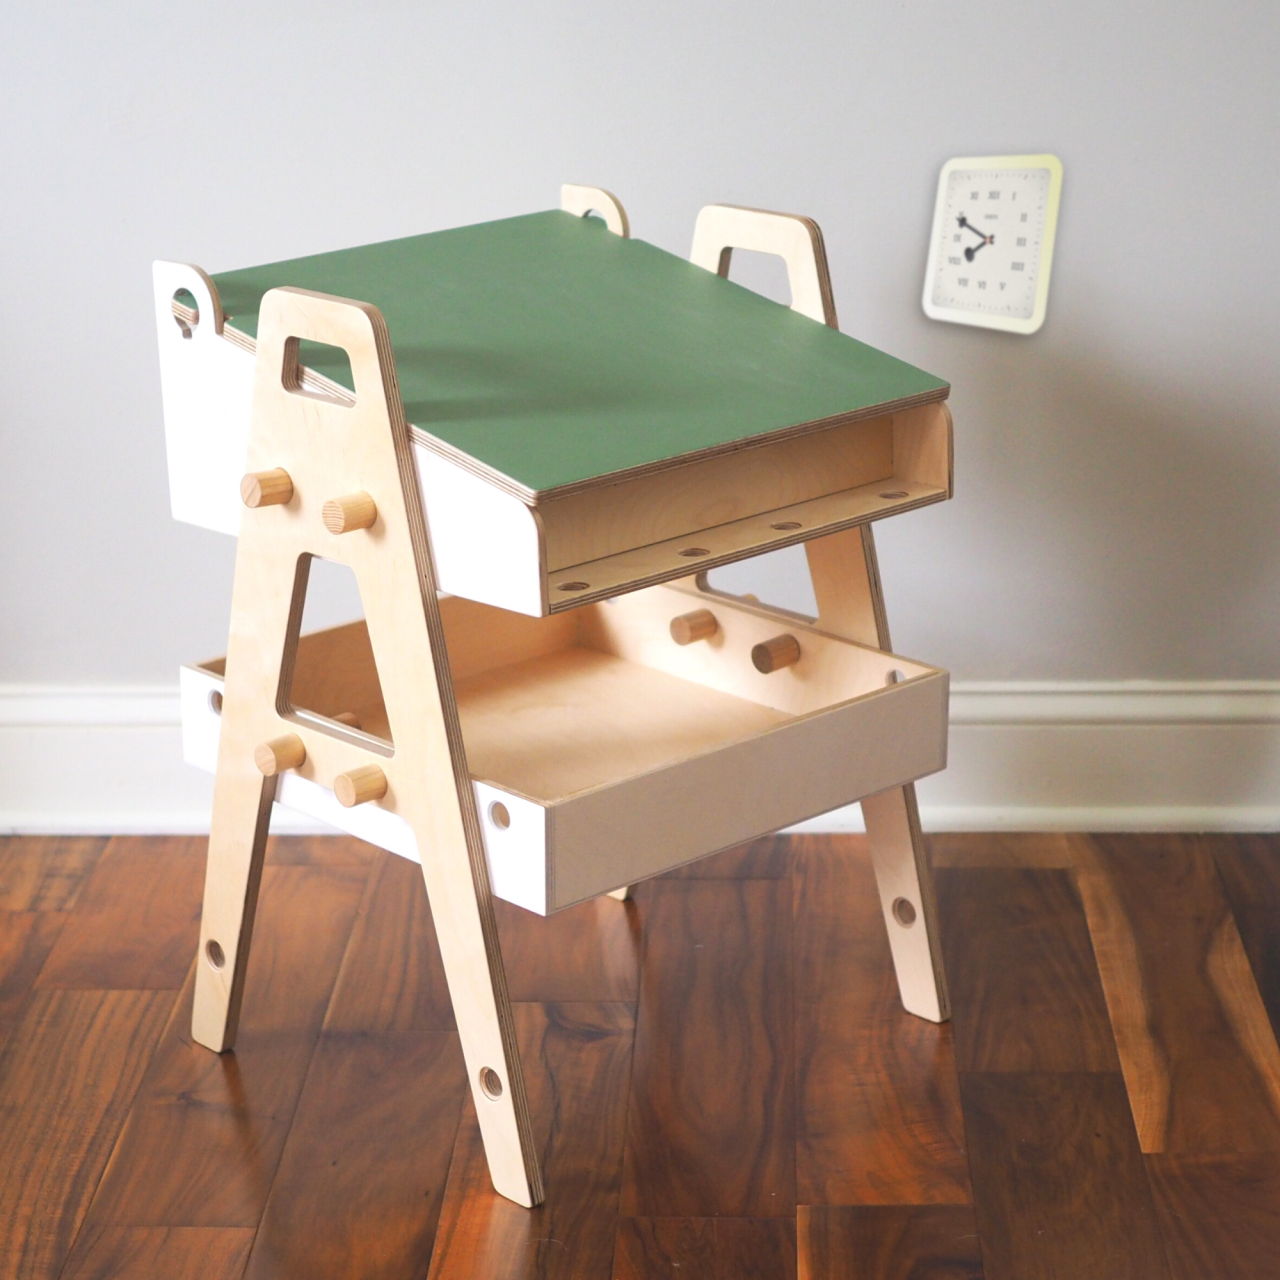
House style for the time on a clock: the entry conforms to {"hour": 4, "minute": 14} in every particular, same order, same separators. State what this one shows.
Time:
{"hour": 7, "minute": 49}
